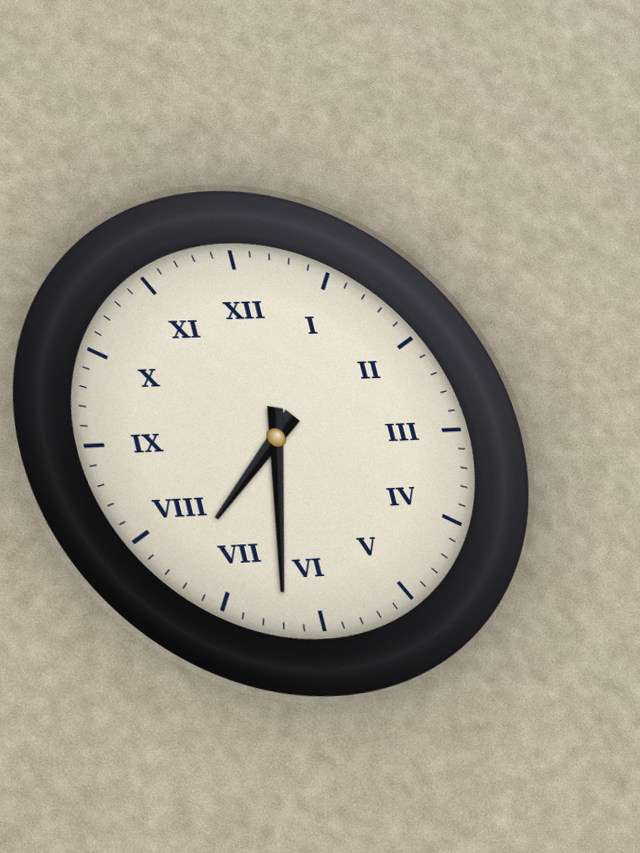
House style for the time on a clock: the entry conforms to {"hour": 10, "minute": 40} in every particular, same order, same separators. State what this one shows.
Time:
{"hour": 7, "minute": 32}
